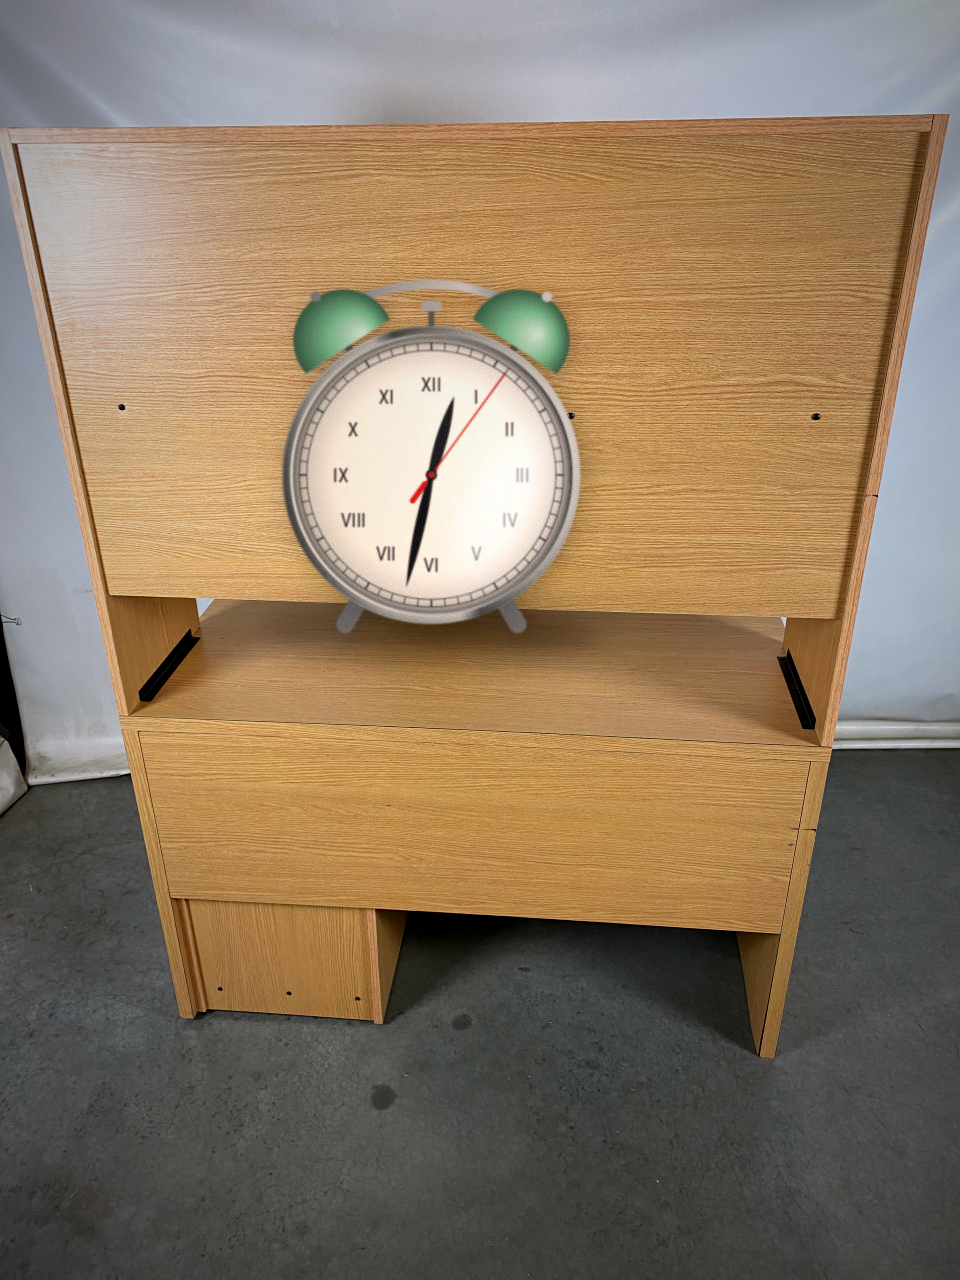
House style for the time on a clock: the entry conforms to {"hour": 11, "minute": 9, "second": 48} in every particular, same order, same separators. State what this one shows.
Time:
{"hour": 12, "minute": 32, "second": 6}
